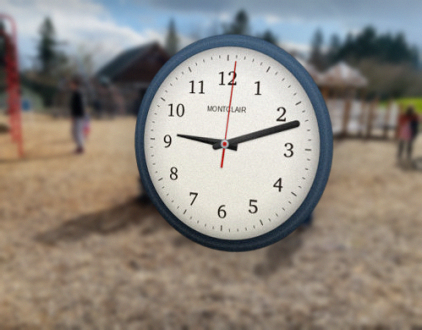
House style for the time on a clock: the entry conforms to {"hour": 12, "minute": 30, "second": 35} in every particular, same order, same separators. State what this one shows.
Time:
{"hour": 9, "minute": 12, "second": 1}
